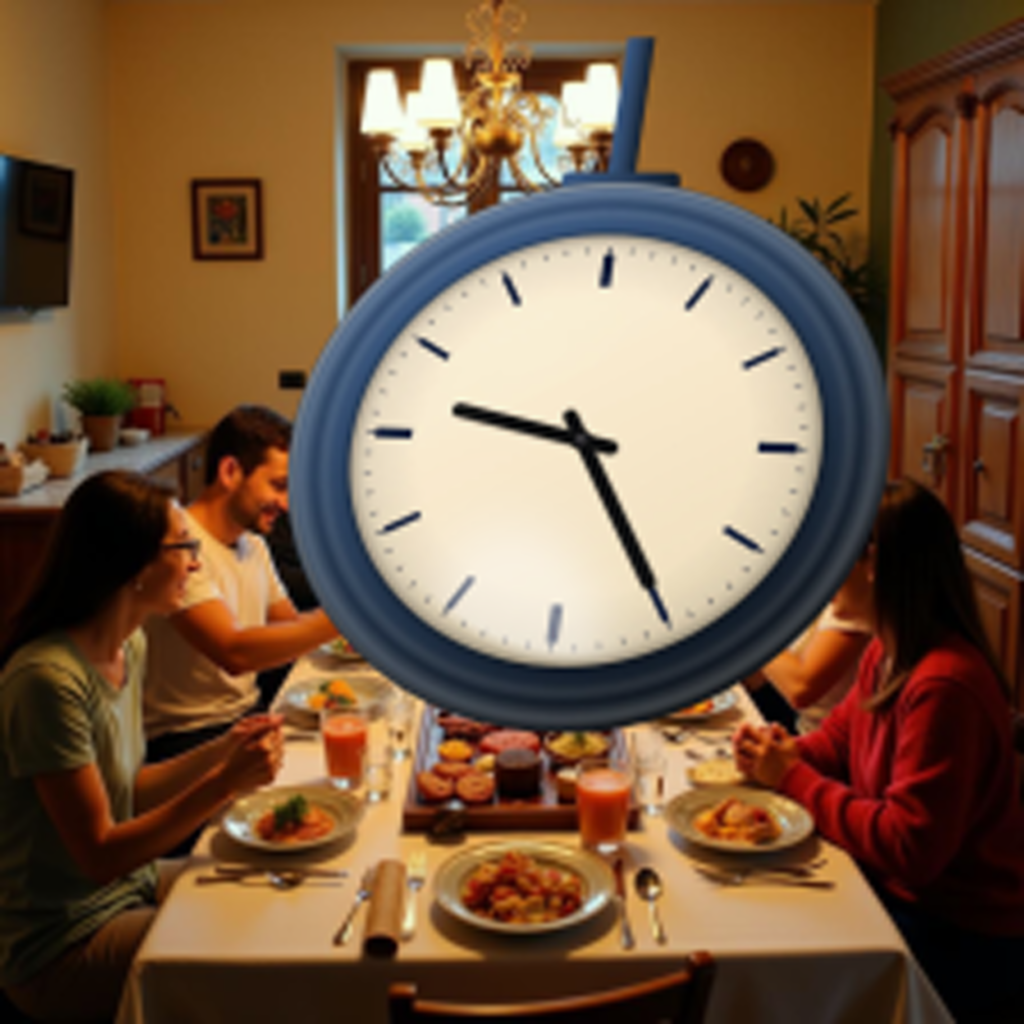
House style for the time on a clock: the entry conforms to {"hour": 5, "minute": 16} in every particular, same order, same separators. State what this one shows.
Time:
{"hour": 9, "minute": 25}
